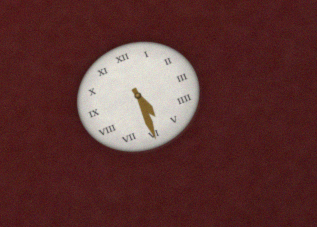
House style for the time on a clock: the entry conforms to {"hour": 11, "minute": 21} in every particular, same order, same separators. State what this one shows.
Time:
{"hour": 5, "minute": 30}
